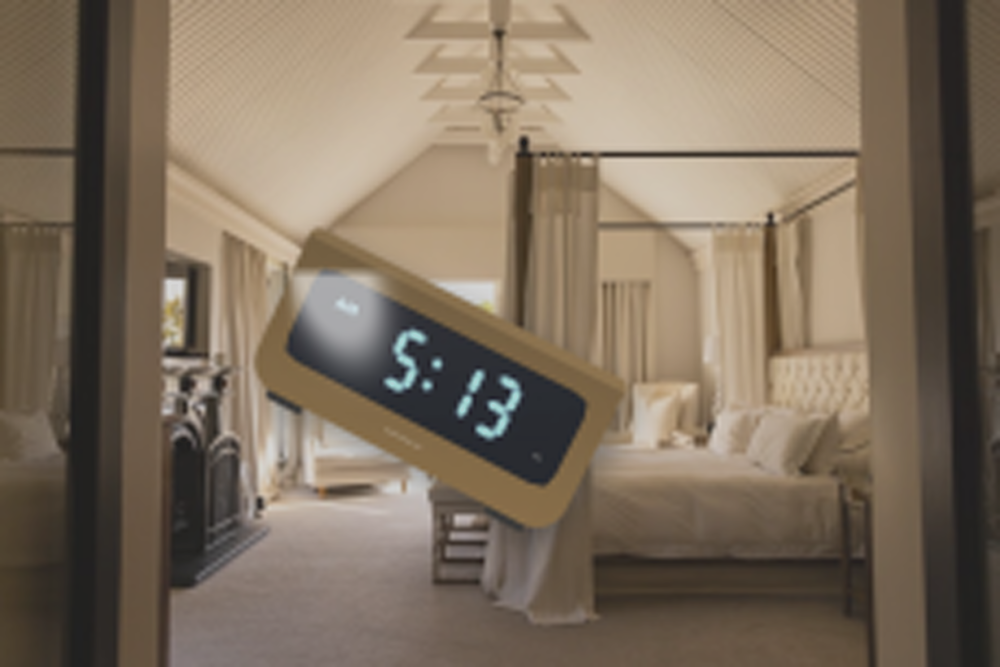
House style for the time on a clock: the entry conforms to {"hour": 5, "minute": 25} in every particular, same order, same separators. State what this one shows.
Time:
{"hour": 5, "minute": 13}
